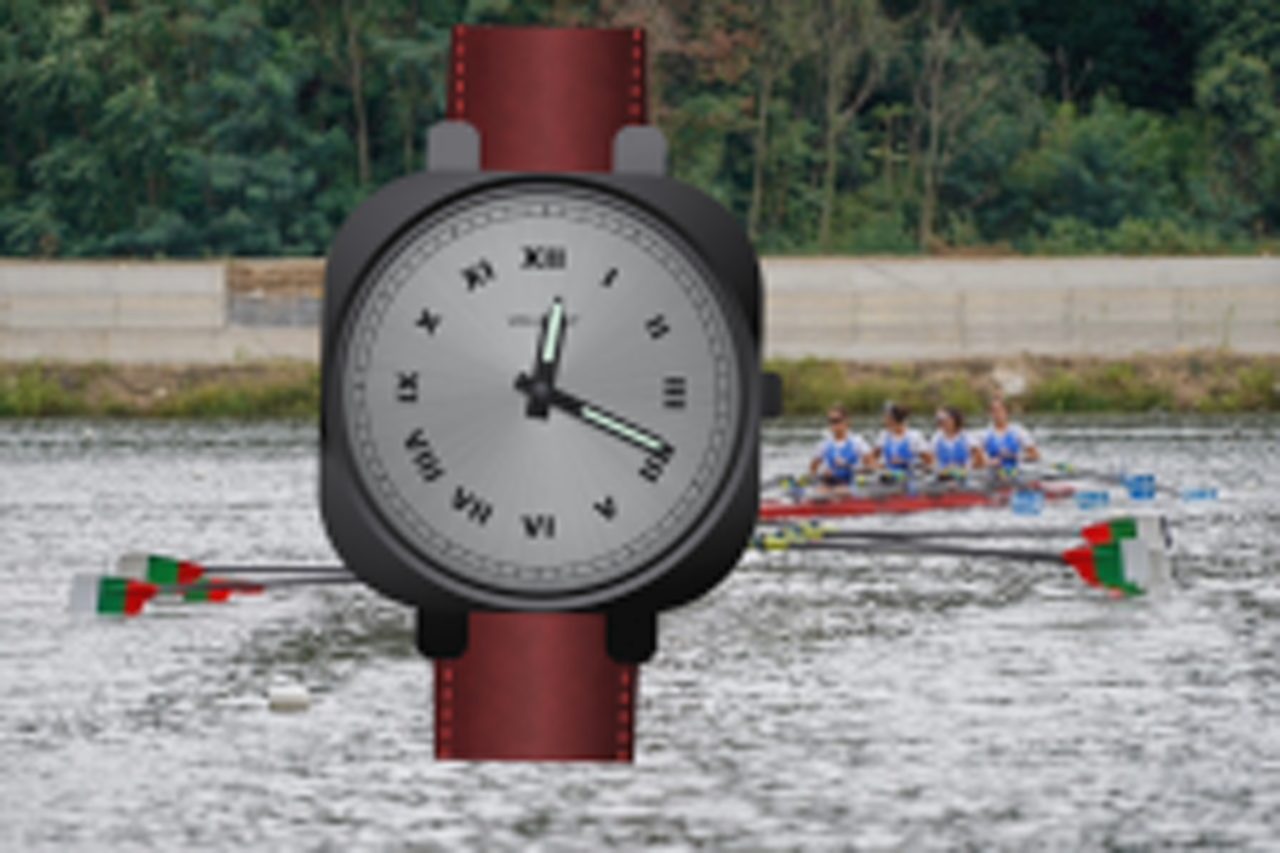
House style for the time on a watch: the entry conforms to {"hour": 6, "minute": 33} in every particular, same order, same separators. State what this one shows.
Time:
{"hour": 12, "minute": 19}
